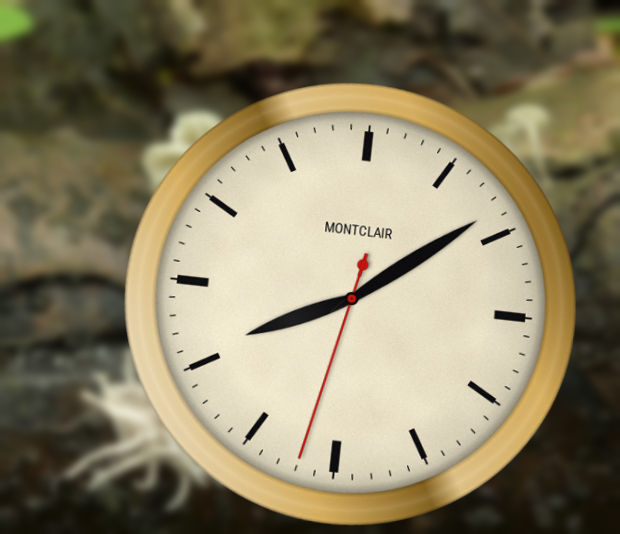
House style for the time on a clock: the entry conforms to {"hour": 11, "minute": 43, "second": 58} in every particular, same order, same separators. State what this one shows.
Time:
{"hour": 8, "minute": 8, "second": 32}
